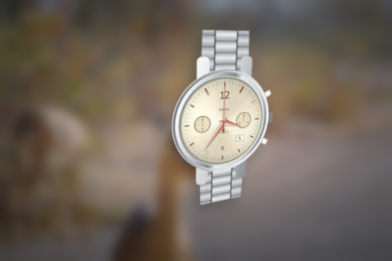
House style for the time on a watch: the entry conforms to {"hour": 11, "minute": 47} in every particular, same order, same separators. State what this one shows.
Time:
{"hour": 3, "minute": 36}
